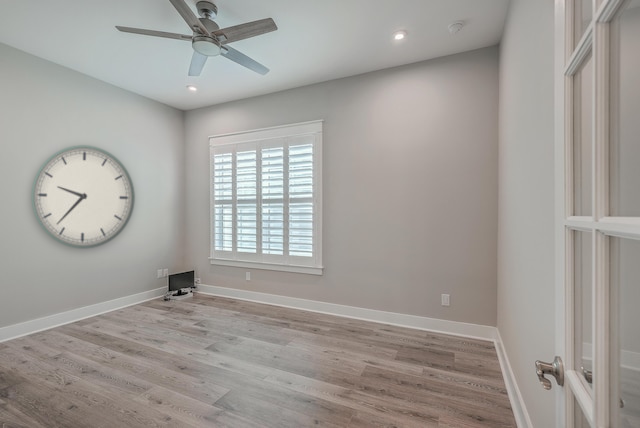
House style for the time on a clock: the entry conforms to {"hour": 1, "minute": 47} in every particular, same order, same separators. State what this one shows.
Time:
{"hour": 9, "minute": 37}
